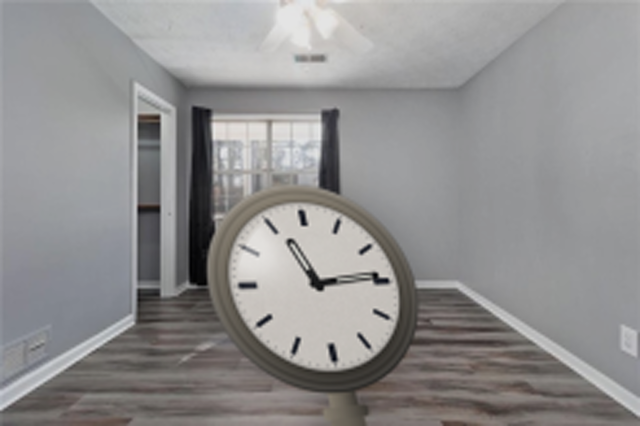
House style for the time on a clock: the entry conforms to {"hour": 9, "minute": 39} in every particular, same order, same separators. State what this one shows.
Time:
{"hour": 11, "minute": 14}
